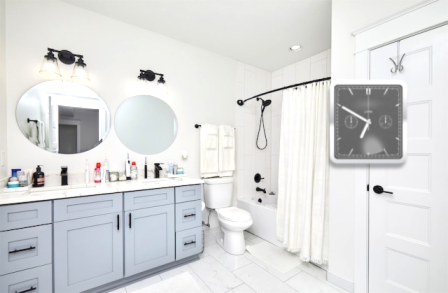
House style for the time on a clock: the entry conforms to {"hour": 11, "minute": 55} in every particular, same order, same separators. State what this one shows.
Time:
{"hour": 6, "minute": 50}
